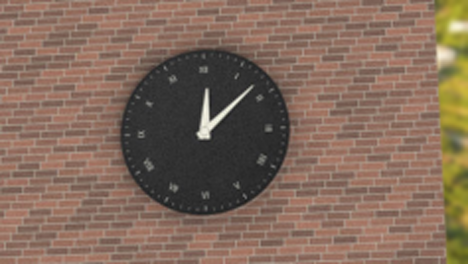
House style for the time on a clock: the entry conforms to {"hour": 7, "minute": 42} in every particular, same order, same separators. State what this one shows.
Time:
{"hour": 12, "minute": 8}
